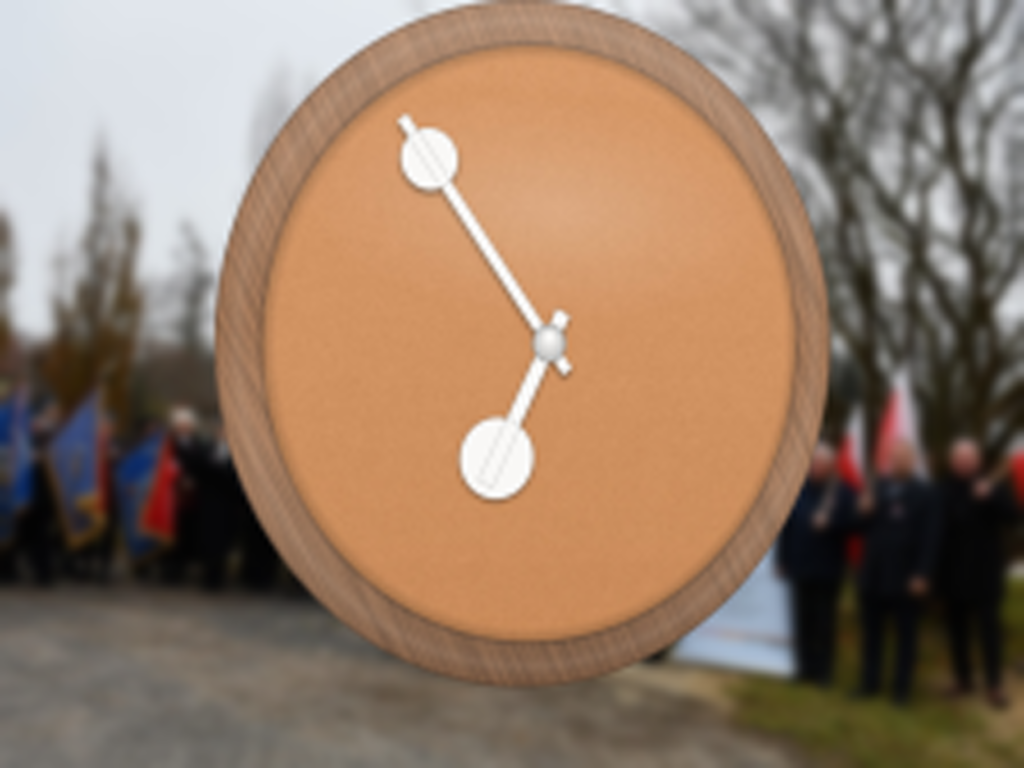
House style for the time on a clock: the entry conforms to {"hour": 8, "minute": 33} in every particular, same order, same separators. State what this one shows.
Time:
{"hour": 6, "minute": 54}
